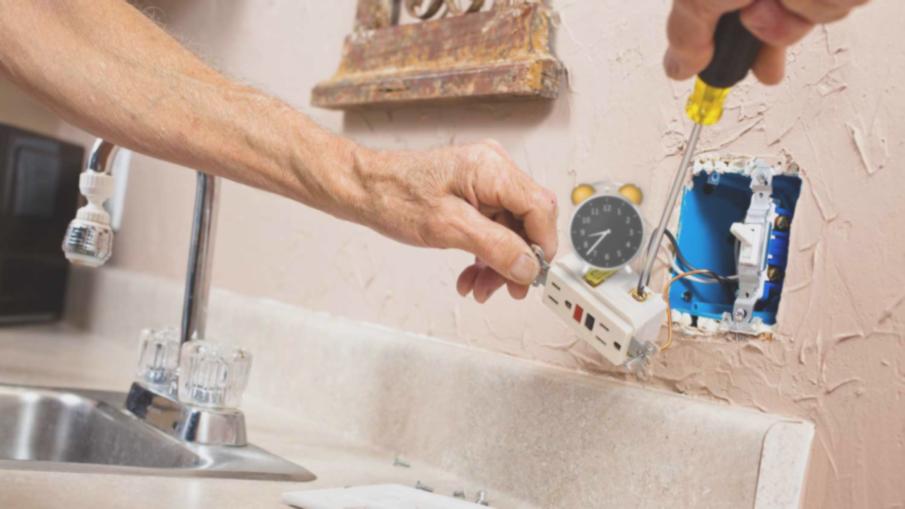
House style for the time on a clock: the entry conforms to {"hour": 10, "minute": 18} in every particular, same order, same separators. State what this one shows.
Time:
{"hour": 8, "minute": 37}
